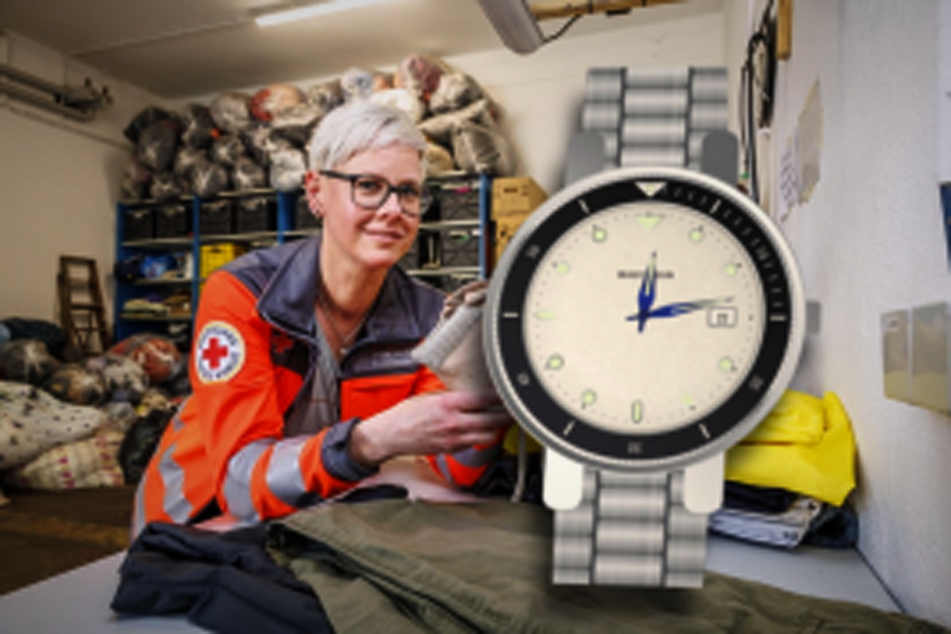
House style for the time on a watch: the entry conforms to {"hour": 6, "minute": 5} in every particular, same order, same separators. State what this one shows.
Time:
{"hour": 12, "minute": 13}
